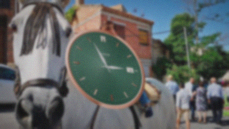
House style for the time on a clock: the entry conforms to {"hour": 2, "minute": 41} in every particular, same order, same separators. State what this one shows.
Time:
{"hour": 2, "minute": 56}
